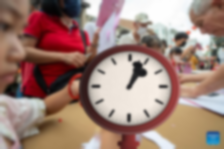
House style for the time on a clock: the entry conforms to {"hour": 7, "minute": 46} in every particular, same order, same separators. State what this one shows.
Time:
{"hour": 1, "minute": 3}
